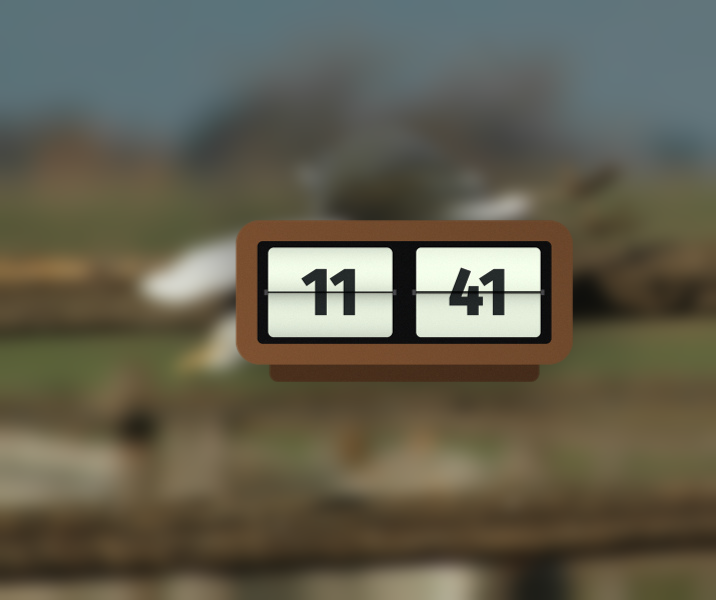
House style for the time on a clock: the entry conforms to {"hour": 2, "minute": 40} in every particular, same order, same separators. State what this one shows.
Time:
{"hour": 11, "minute": 41}
